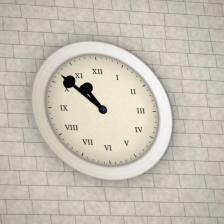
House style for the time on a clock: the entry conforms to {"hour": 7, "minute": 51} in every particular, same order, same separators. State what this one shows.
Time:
{"hour": 10, "minute": 52}
